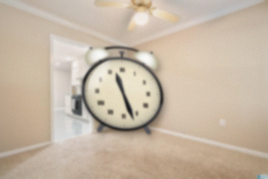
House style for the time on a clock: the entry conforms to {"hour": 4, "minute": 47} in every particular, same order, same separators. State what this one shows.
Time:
{"hour": 11, "minute": 27}
